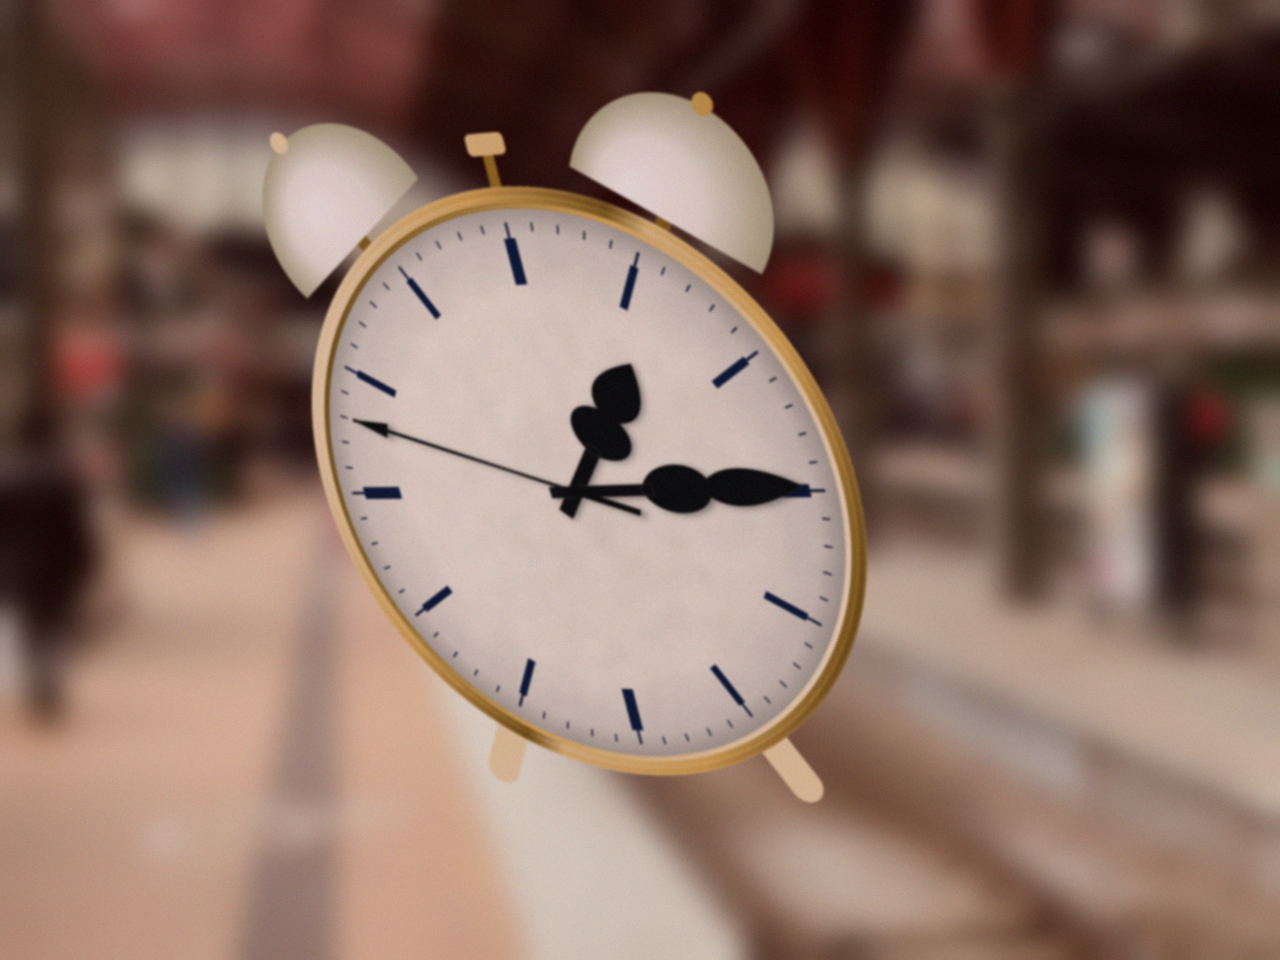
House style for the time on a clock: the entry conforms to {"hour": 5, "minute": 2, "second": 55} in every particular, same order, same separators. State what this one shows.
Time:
{"hour": 1, "minute": 14, "second": 48}
